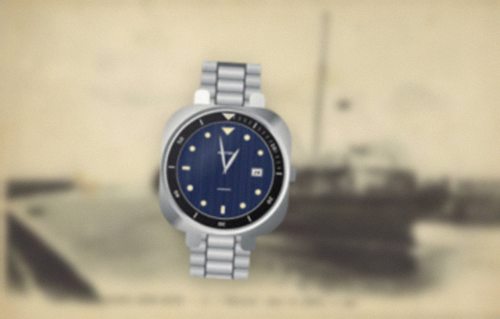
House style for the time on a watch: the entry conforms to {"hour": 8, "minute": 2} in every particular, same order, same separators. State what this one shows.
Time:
{"hour": 12, "minute": 58}
